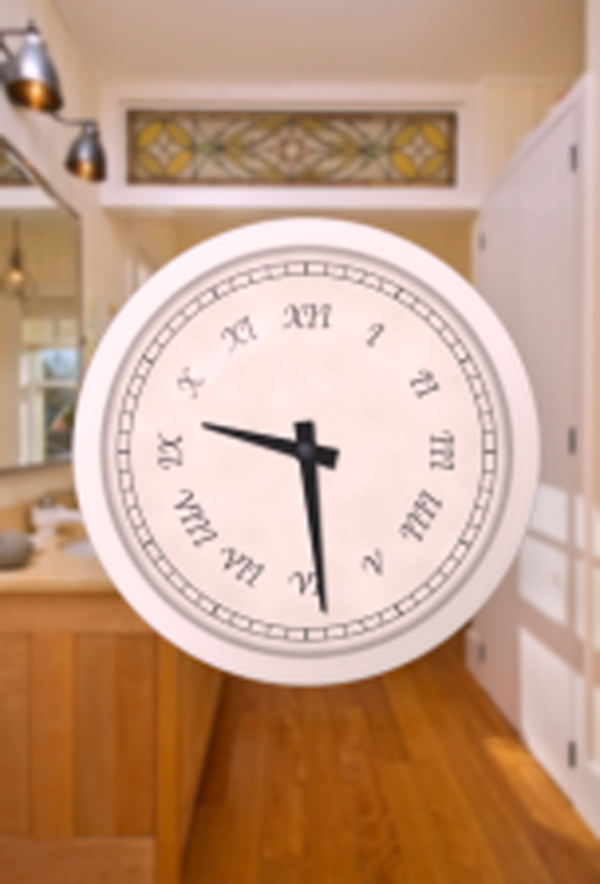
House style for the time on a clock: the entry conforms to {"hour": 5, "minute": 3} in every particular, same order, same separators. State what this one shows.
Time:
{"hour": 9, "minute": 29}
